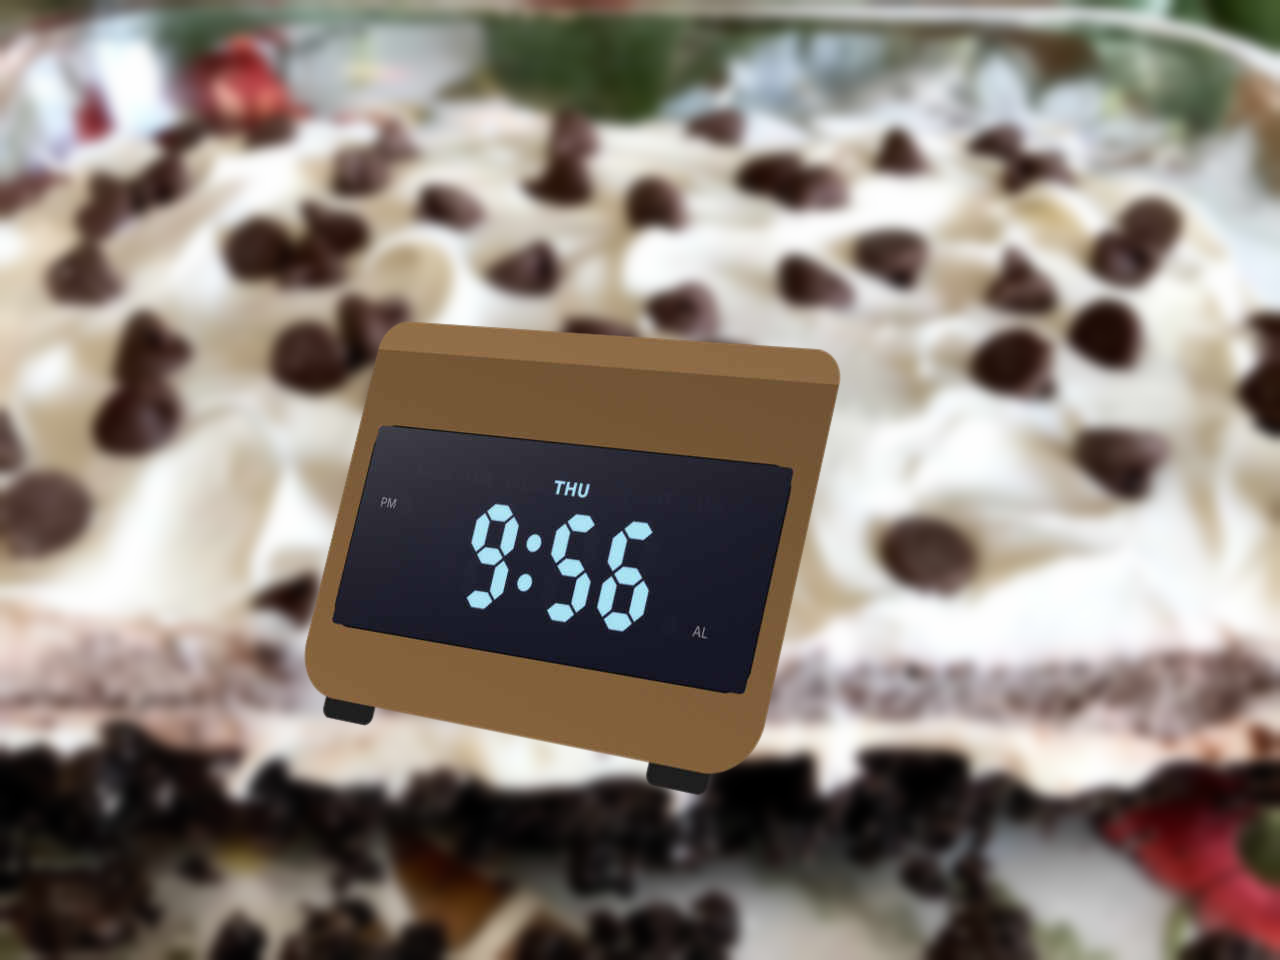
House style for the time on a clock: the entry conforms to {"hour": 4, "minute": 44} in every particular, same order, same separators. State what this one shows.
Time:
{"hour": 9, "minute": 56}
